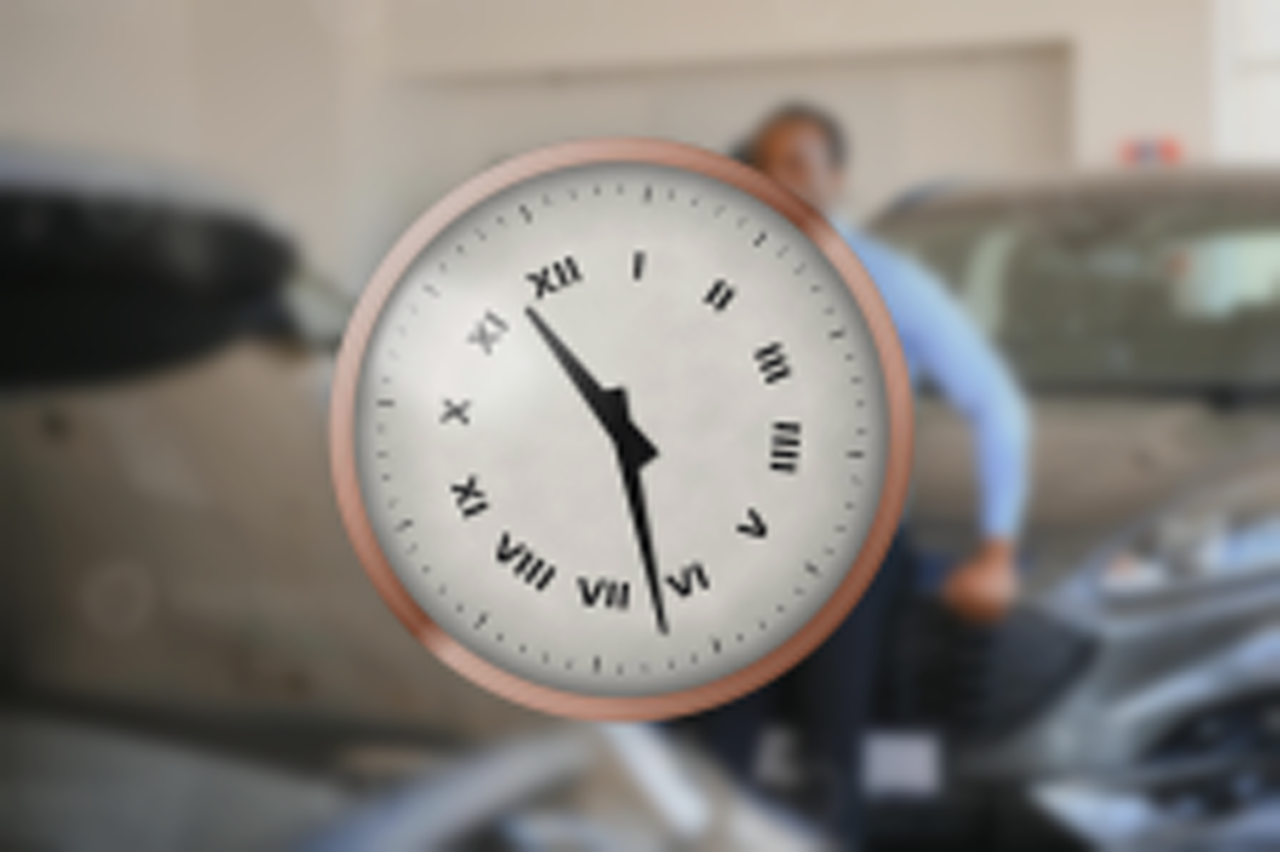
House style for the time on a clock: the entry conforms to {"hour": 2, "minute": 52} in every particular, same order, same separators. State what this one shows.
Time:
{"hour": 11, "minute": 32}
